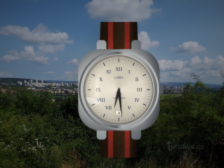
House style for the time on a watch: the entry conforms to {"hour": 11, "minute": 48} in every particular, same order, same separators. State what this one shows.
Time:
{"hour": 6, "minute": 29}
